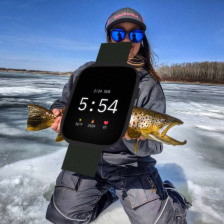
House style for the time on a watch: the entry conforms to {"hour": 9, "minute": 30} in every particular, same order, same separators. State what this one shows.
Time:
{"hour": 5, "minute": 54}
